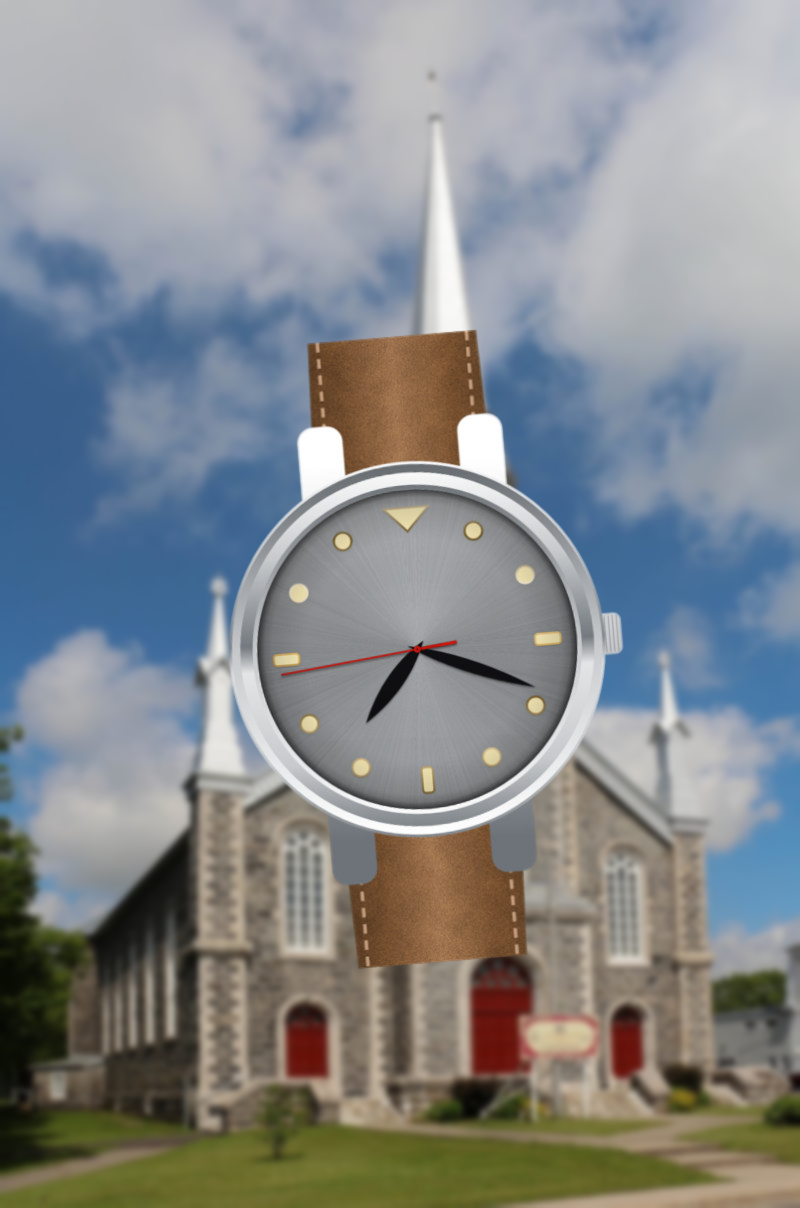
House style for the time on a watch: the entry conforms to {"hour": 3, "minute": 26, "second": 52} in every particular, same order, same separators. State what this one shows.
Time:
{"hour": 7, "minute": 18, "second": 44}
